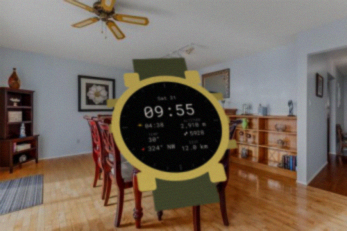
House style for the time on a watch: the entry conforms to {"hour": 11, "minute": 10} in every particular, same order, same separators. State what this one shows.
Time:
{"hour": 9, "minute": 55}
